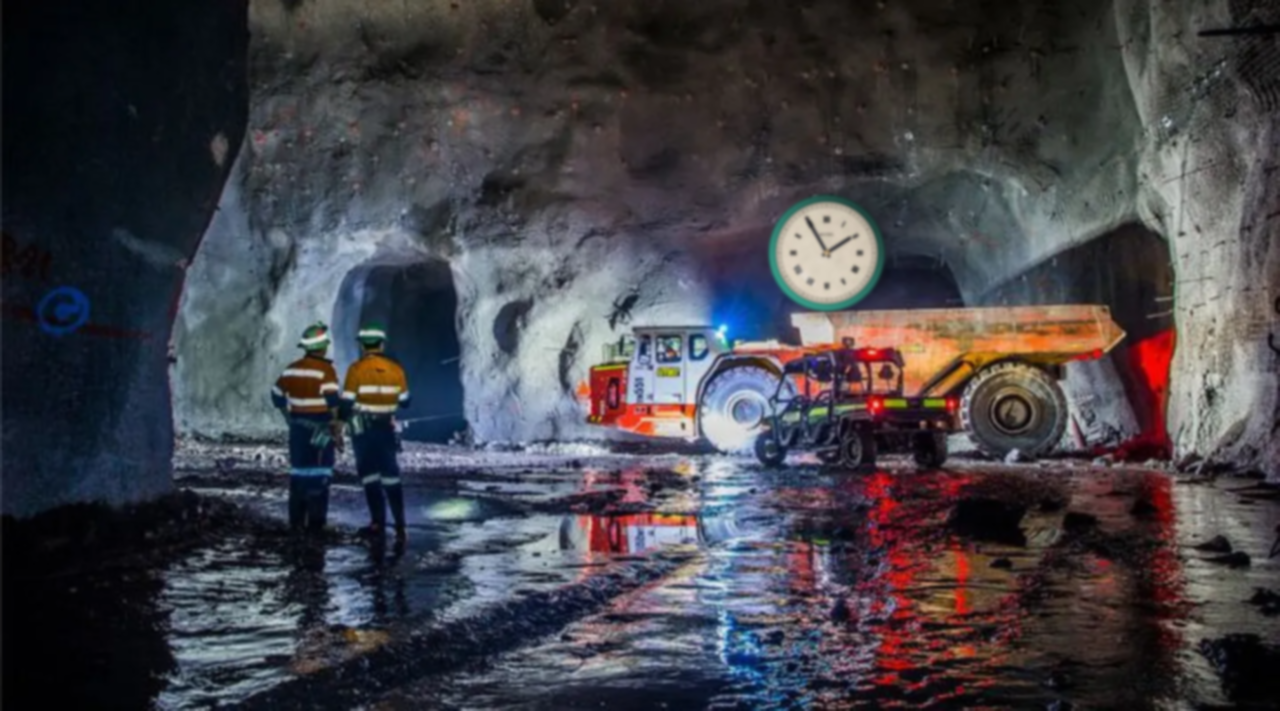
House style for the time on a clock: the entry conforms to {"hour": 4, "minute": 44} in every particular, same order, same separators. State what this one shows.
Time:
{"hour": 1, "minute": 55}
